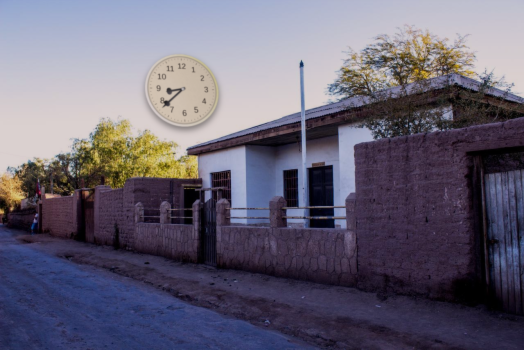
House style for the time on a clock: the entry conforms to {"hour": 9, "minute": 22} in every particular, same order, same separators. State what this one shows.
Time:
{"hour": 8, "minute": 38}
